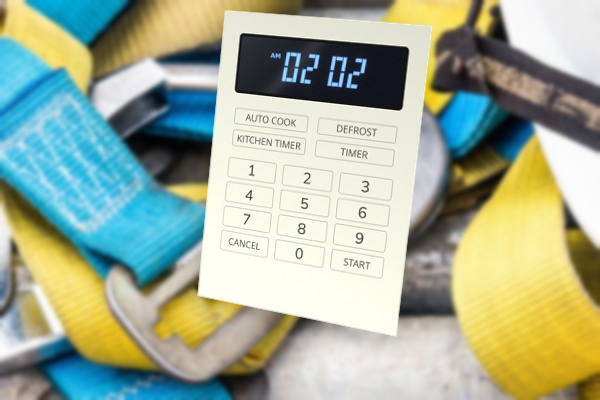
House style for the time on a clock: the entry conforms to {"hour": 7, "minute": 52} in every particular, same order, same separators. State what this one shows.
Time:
{"hour": 2, "minute": 2}
